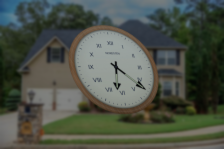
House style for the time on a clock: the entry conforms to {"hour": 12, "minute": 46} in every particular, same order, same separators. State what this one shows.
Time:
{"hour": 6, "minute": 22}
